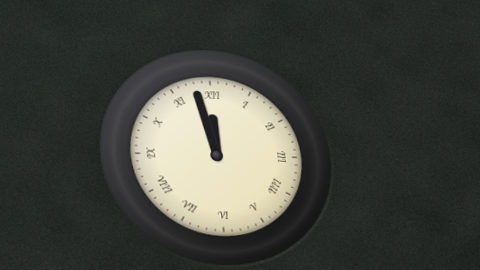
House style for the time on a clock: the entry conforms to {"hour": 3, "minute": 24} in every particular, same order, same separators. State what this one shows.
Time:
{"hour": 11, "minute": 58}
